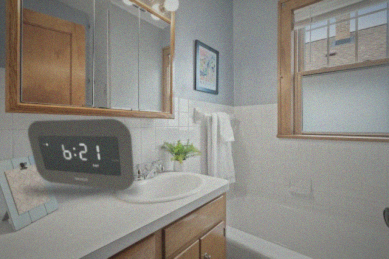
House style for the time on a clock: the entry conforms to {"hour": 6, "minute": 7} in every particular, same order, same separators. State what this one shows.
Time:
{"hour": 6, "minute": 21}
